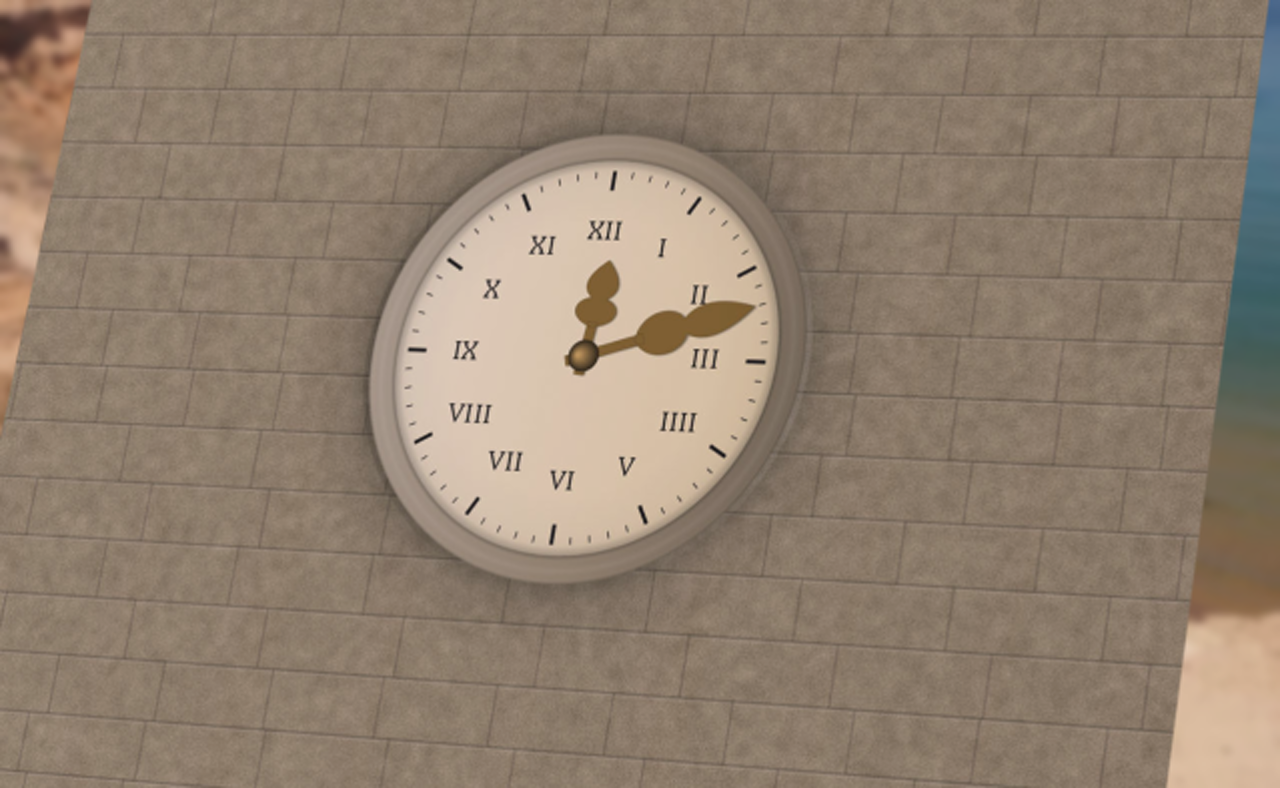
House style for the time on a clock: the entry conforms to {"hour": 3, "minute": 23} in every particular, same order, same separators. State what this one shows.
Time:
{"hour": 12, "minute": 12}
